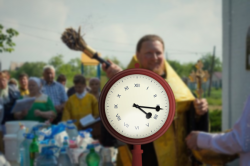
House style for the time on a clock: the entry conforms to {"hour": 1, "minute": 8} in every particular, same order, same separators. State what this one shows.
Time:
{"hour": 4, "minute": 16}
